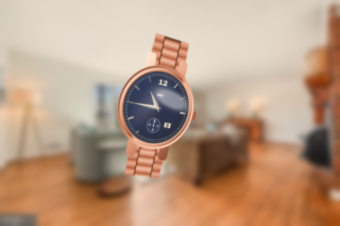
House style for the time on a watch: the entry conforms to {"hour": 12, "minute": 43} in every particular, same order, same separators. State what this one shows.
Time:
{"hour": 10, "minute": 45}
